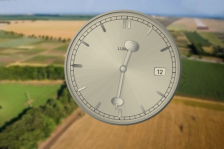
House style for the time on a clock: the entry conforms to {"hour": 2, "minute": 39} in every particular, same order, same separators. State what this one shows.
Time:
{"hour": 12, "minute": 31}
